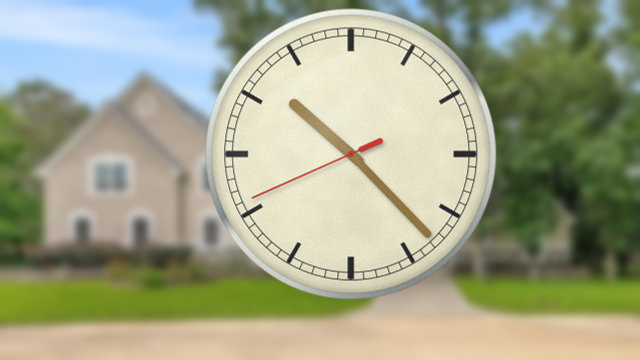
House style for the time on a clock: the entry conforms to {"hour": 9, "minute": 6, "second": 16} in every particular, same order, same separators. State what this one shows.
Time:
{"hour": 10, "minute": 22, "second": 41}
